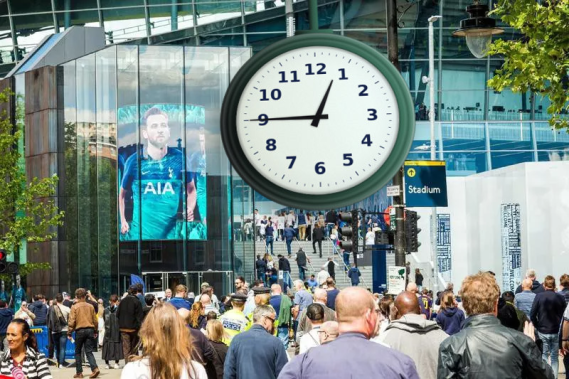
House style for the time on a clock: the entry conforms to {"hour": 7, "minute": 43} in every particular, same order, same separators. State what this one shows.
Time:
{"hour": 12, "minute": 45}
